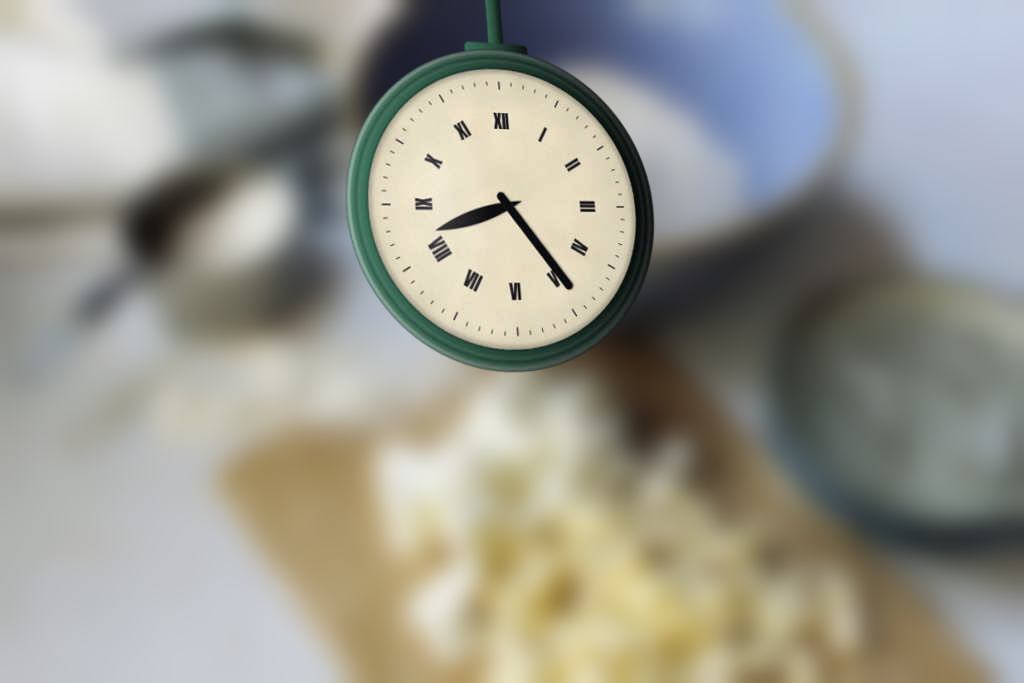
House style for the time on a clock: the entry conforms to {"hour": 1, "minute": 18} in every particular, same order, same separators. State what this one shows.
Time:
{"hour": 8, "minute": 24}
